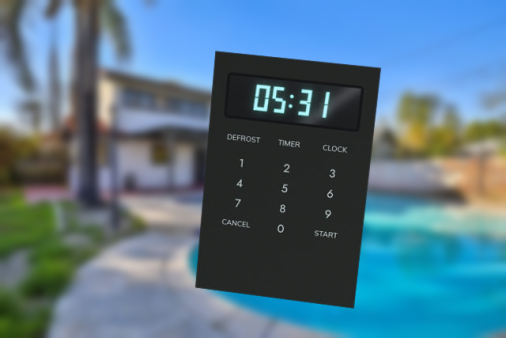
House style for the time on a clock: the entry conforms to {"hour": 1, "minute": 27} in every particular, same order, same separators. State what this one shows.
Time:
{"hour": 5, "minute": 31}
